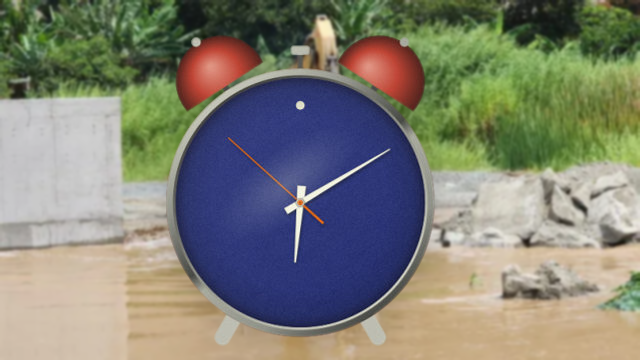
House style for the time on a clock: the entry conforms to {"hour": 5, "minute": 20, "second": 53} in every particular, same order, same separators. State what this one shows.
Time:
{"hour": 6, "minute": 9, "second": 52}
